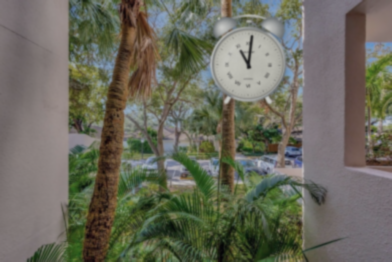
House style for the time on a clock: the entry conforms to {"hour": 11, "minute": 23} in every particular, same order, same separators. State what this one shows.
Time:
{"hour": 11, "minute": 1}
